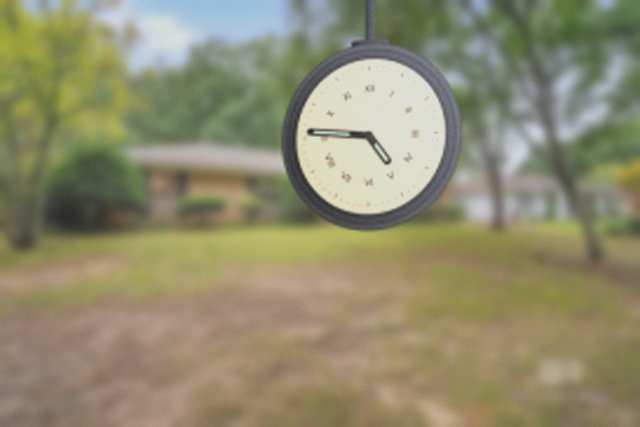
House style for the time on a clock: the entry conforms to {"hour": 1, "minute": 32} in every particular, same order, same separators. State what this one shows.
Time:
{"hour": 4, "minute": 46}
